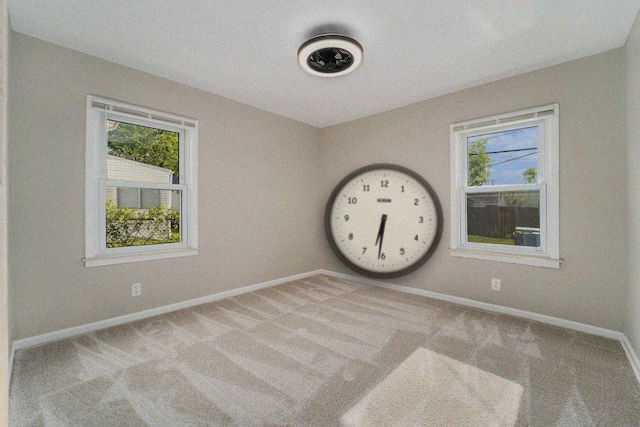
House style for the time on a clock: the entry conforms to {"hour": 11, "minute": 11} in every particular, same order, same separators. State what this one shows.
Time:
{"hour": 6, "minute": 31}
